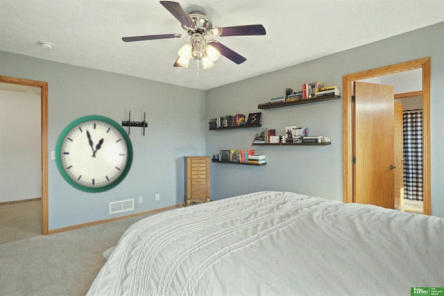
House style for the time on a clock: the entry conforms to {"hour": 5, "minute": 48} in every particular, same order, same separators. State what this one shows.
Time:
{"hour": 12, "minute": 57}
